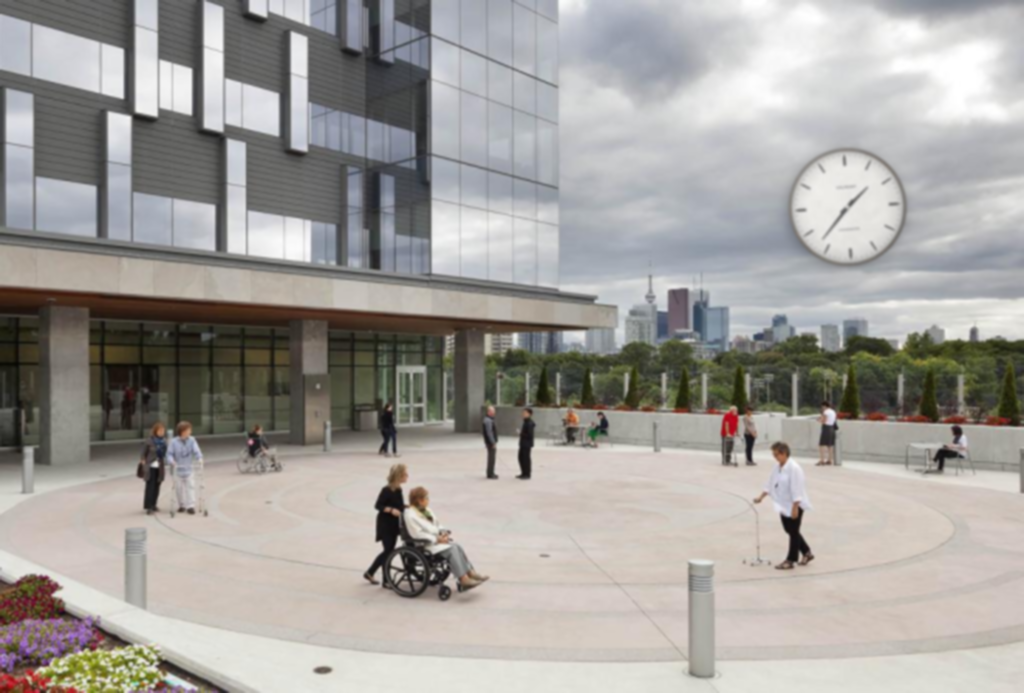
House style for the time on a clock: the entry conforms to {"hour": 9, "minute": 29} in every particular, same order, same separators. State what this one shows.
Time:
{"hour": 1, "minute": 37}
